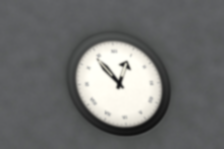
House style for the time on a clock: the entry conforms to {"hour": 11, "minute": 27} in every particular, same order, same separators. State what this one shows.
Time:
{"hour": 12, "minute": 54}
